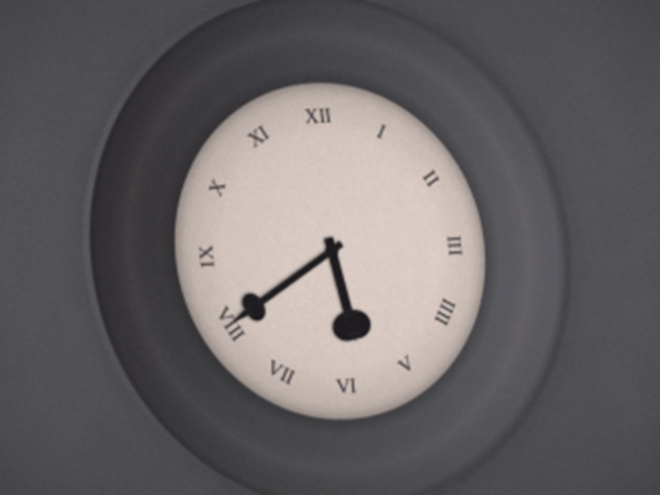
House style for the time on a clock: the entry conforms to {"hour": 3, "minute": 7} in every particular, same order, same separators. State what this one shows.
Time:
{"hour": 5, "minute": 40}
